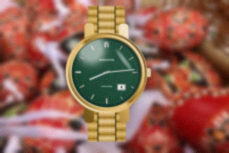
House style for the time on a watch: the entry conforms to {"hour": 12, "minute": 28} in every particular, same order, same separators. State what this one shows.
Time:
{"hour": 8, "minute": 14}
